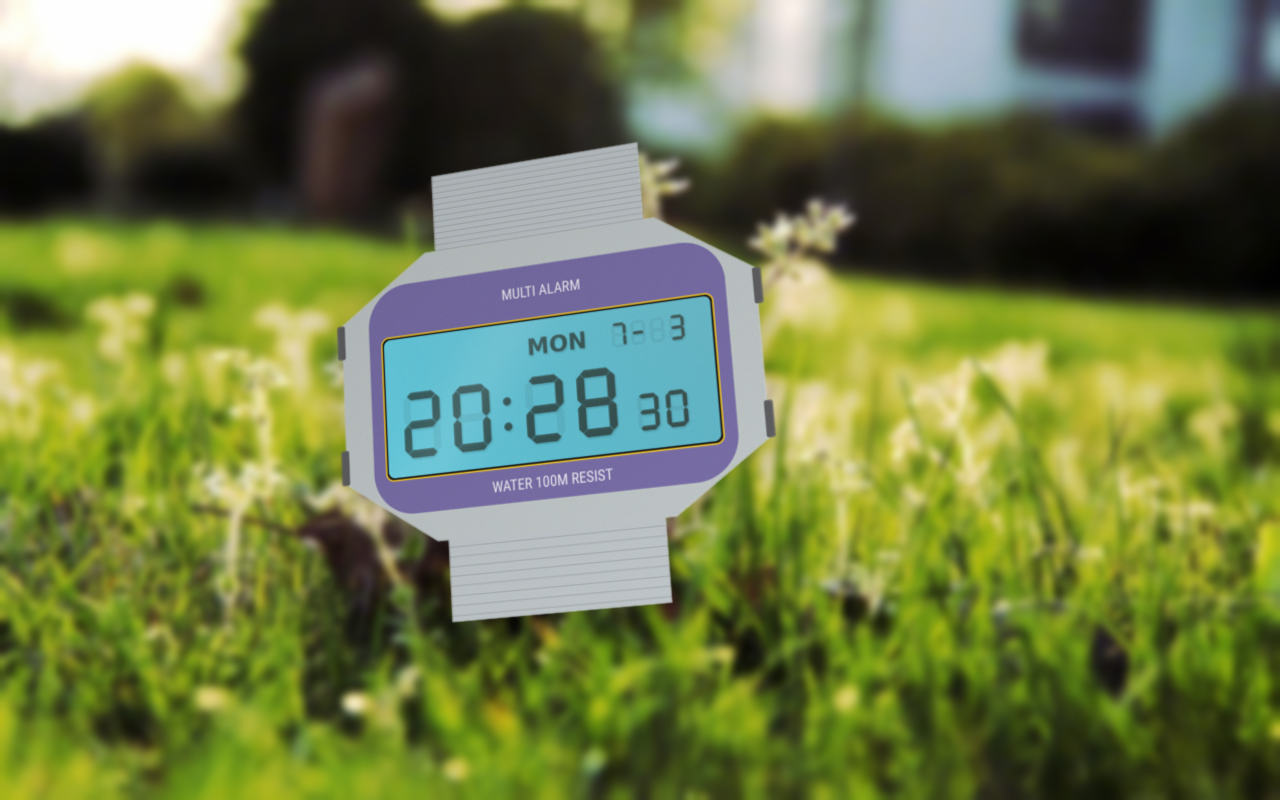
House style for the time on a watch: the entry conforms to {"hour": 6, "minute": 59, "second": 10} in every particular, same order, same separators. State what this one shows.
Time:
{"hour": 20, "minute": 28, "second": 30}
